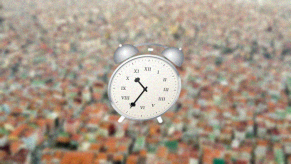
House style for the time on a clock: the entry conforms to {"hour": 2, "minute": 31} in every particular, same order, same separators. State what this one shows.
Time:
{"hour": 10, "minute": 35}
